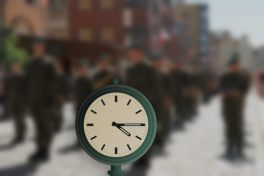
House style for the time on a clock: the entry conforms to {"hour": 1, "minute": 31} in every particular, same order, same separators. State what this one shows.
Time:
{"hour": 4, "minute": 15}
